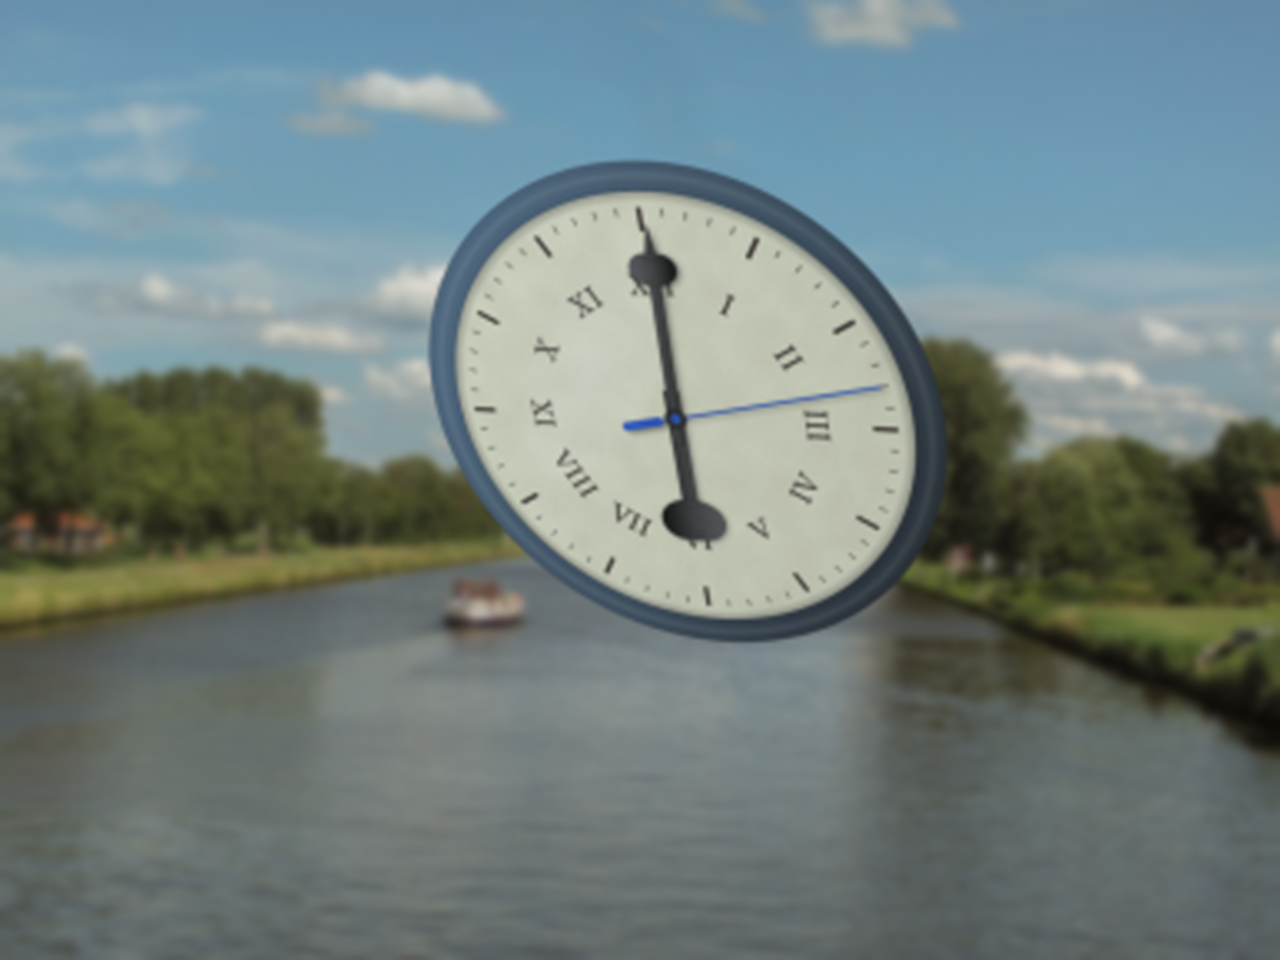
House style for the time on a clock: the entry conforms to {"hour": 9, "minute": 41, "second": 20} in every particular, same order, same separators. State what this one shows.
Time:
{"hour": 6, "minute": 0, "second": 13}
